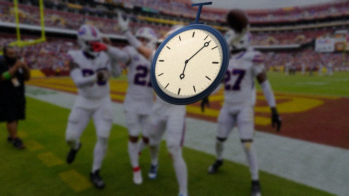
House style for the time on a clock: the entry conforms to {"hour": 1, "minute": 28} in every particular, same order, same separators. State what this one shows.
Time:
{"hour": 6, "minute": 7}
